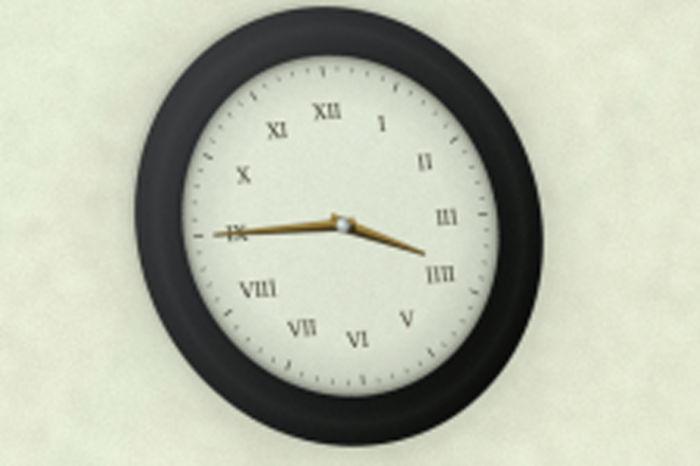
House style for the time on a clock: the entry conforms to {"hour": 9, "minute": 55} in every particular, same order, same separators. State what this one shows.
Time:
{"hour": 3, "minute": 45}
